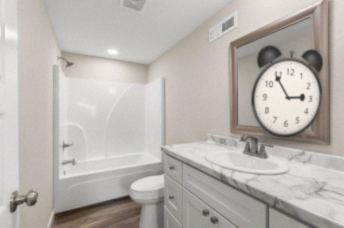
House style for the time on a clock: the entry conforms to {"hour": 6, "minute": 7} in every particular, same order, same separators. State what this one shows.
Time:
{"hour": 2, "minute": 54}
